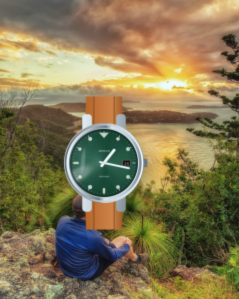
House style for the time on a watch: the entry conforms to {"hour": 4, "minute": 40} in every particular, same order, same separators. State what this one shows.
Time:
{"hour": 1, "minute": 17}
